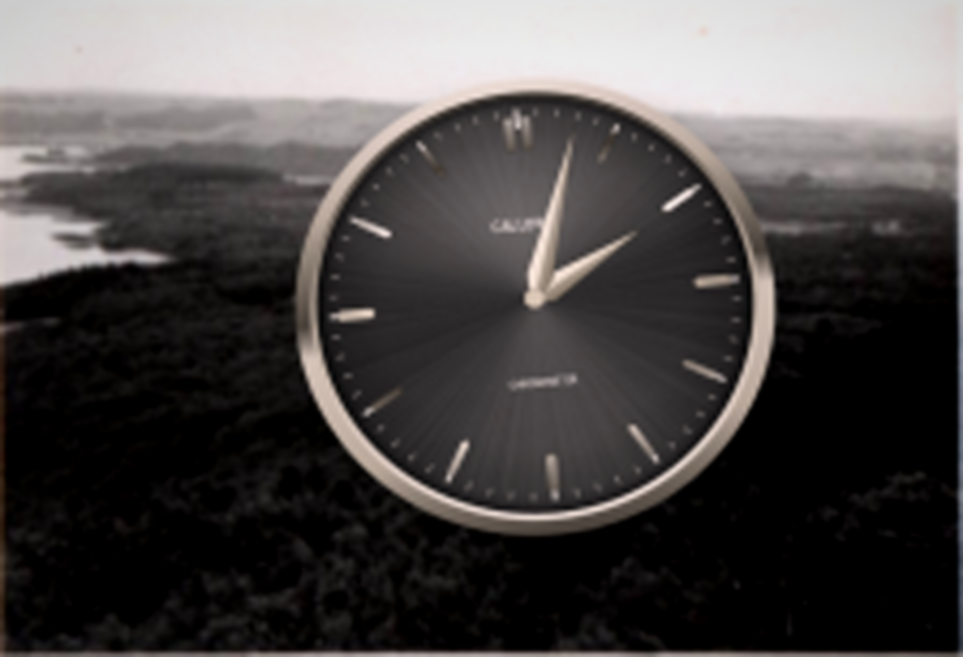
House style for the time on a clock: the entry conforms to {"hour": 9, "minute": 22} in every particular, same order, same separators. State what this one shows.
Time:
{"hour": 2, "minute": 3}
